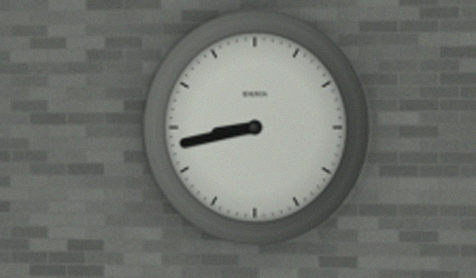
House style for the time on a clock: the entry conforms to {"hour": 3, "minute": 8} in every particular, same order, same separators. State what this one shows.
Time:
{"hour": 8, "minute": 43}
